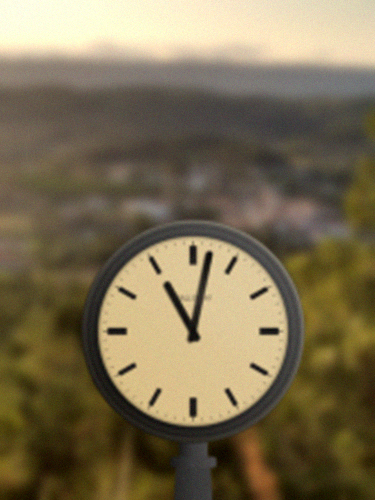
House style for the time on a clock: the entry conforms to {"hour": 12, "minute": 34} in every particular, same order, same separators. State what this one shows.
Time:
{"hour": 11, "minute": 2}
